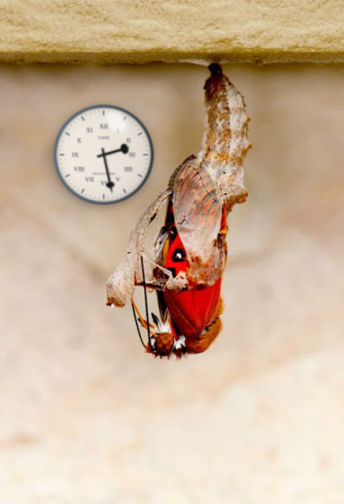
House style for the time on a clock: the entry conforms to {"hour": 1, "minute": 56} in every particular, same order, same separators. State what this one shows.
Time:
{"hour": 2, "minute": 28}
